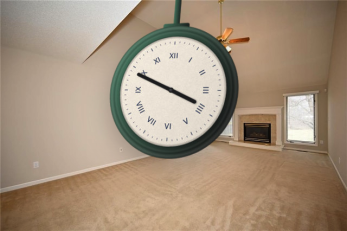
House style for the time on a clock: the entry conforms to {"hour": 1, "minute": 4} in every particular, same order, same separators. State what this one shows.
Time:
{"hour": 3, "minute": 49}
